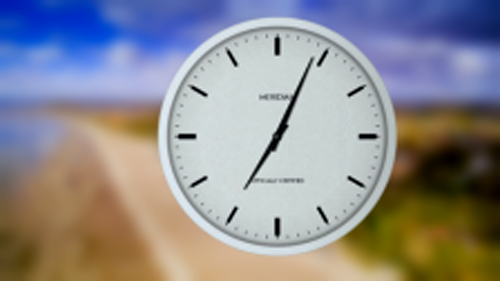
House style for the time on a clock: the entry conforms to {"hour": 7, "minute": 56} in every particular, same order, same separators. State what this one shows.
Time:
{"hour": 7, "minute": 4}
